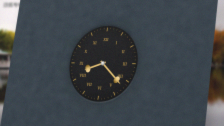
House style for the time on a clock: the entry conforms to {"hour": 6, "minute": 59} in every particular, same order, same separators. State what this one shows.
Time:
{"hour": 8, "minute": 22}
